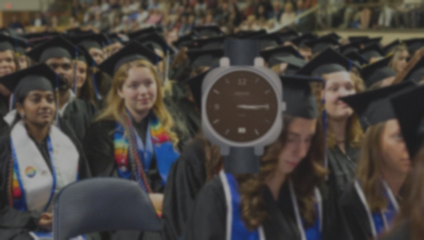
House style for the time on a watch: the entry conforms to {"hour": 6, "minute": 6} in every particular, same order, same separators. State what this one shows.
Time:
{"hour": 3, "minute": 15}
